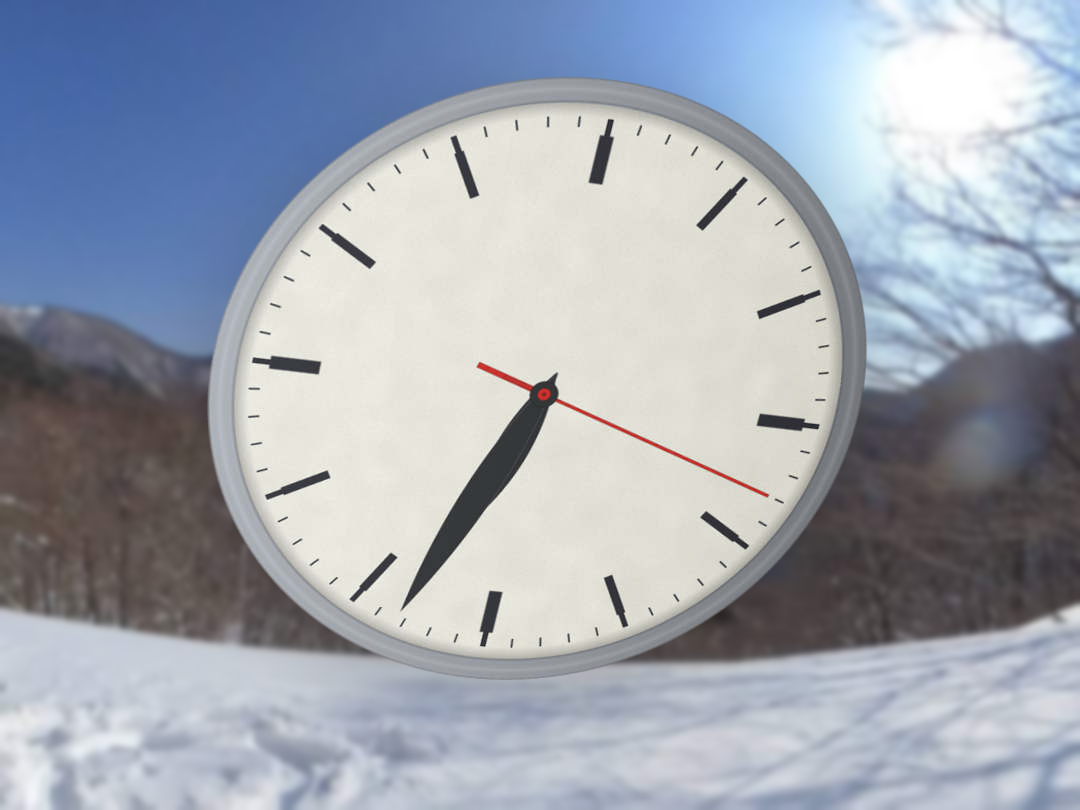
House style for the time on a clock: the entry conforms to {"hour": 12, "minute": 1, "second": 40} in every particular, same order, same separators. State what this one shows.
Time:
{"hour": 6, "minute": 33, "second": 18}
